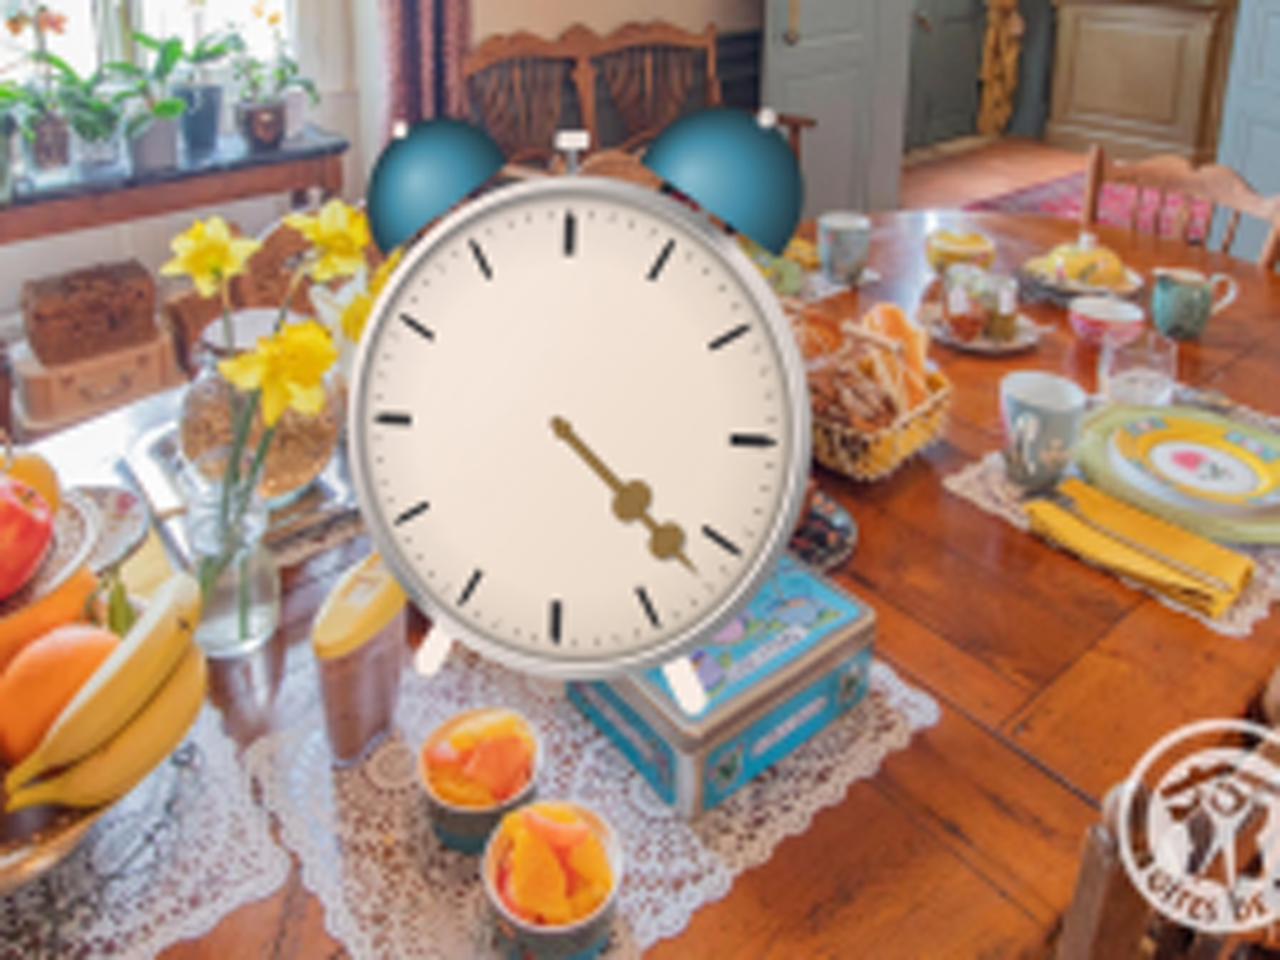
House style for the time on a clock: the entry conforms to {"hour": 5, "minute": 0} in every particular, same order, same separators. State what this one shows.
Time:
{"hour": 4, "minute": 22}
